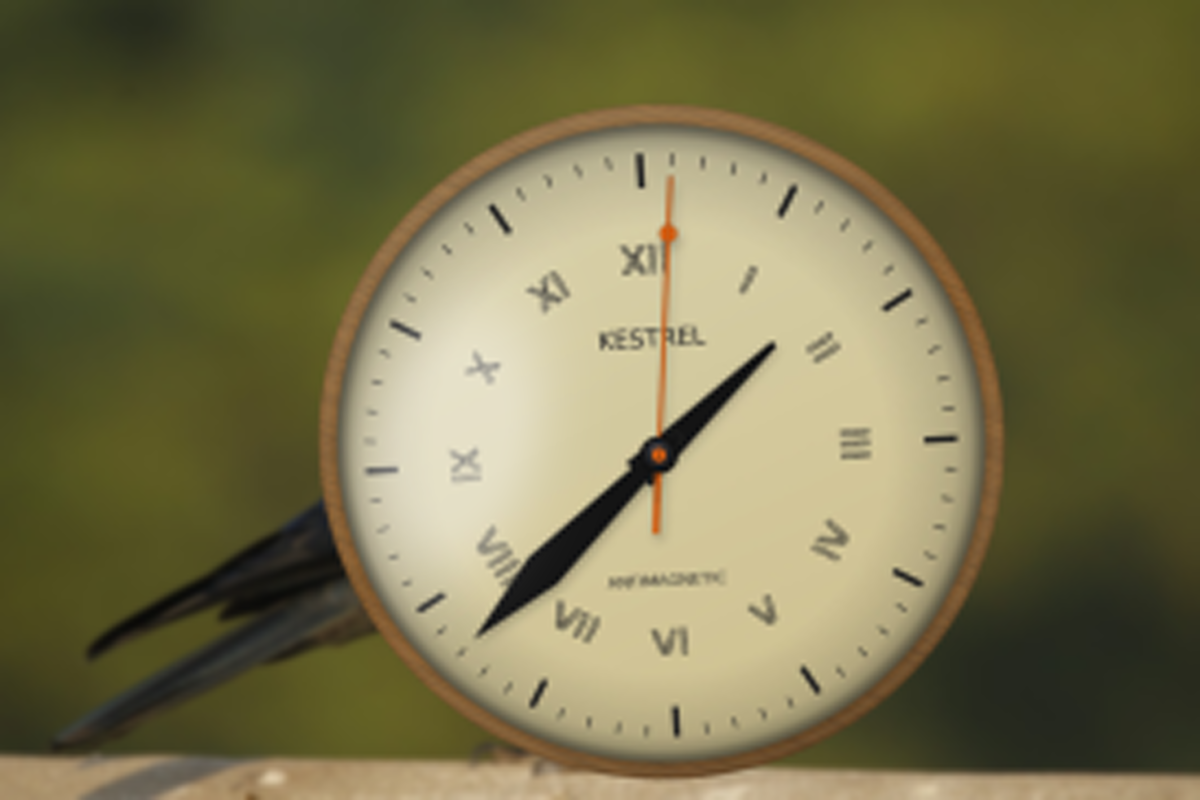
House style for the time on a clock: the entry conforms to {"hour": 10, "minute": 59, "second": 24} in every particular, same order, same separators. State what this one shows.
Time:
{"hour": 1, "minute": 38, "second": 1}
